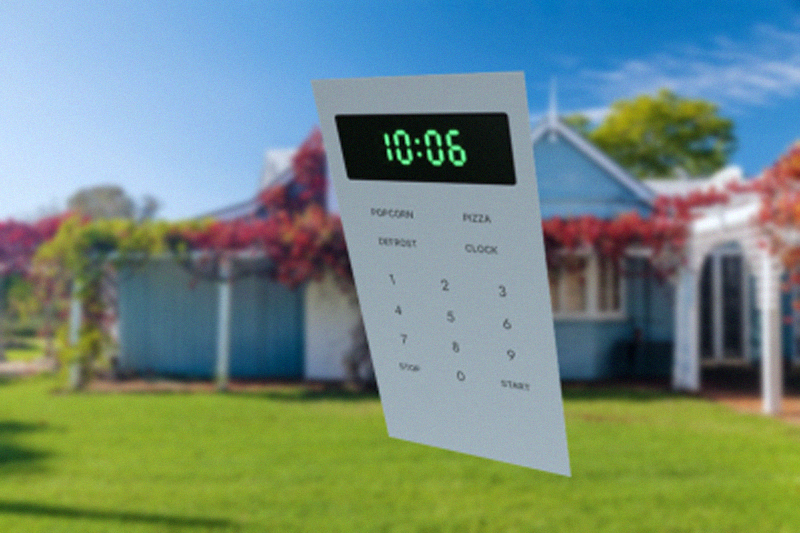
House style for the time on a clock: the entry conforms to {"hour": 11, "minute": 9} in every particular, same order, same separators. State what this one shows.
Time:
{"hour": 10, "minute": 6}
